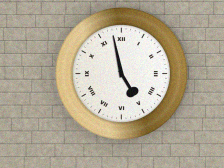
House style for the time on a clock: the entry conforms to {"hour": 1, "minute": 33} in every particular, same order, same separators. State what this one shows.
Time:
{"hour": 4, "minute": 58}
